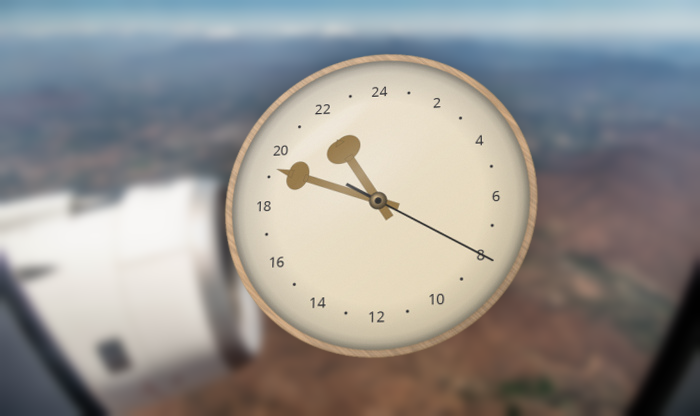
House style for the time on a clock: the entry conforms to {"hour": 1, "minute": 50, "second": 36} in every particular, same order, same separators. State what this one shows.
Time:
{"hour": 21, "minute": 48, "second": 20}
